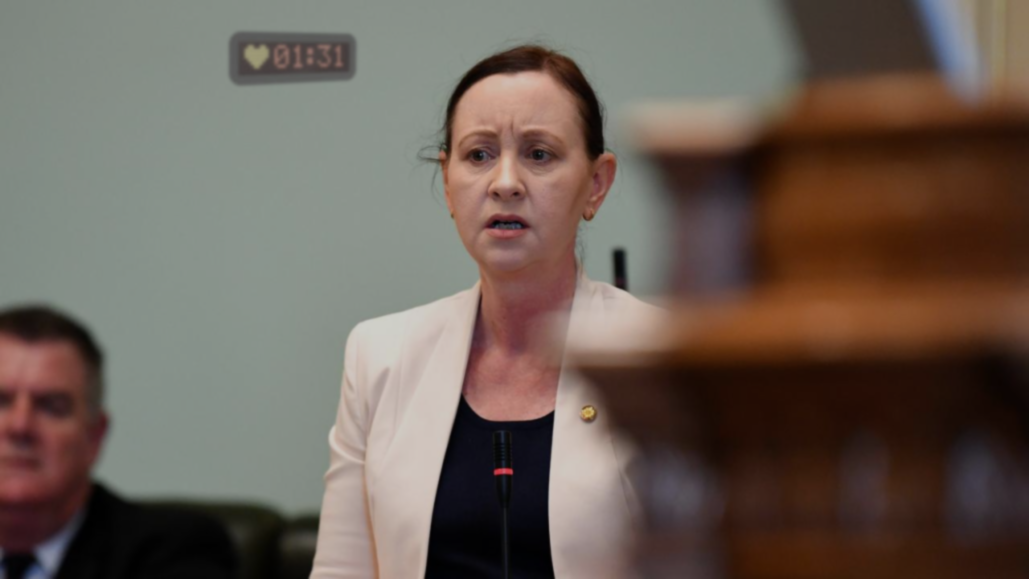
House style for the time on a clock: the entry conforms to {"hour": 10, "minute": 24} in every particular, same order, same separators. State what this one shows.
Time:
{"hour": 1, "minute": 31}
